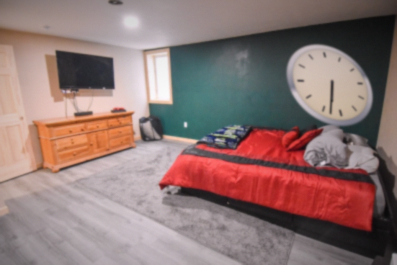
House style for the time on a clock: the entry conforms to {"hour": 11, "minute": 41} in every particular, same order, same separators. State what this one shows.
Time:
{"hour": 6, "minute": 33}
